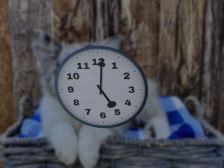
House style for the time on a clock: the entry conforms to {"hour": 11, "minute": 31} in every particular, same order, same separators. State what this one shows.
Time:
{"hour": 5, "minute": 1}
